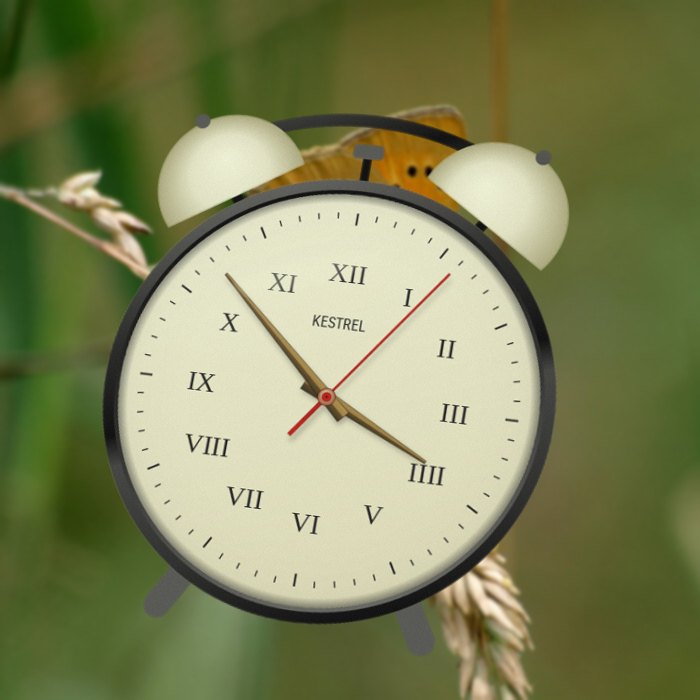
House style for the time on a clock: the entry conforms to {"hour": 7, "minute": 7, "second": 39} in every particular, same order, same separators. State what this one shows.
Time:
{"hour": 3, "minute": 52, "second": 6}
